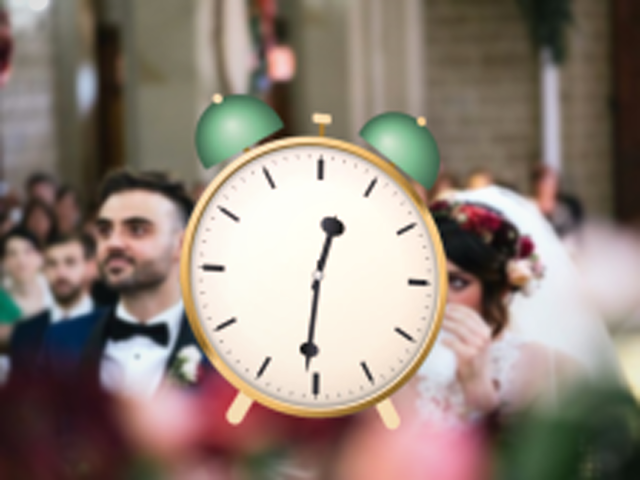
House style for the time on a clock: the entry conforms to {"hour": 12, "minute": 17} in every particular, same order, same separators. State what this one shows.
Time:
{"hour": 12, "minute": 31}
